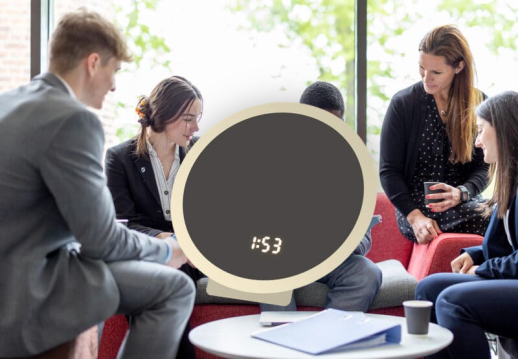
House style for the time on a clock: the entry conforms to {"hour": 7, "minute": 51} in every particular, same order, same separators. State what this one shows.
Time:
{"hour": 1, "minute": 53}
